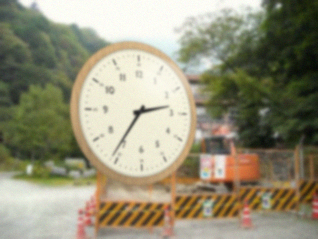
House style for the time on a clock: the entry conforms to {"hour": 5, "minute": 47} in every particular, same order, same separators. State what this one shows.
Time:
{"hour": 2, "minute": 36}
